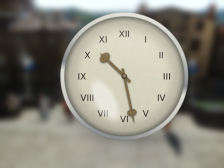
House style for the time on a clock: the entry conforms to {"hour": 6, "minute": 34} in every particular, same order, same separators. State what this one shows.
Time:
{"hour": 10, "minute": 28}
